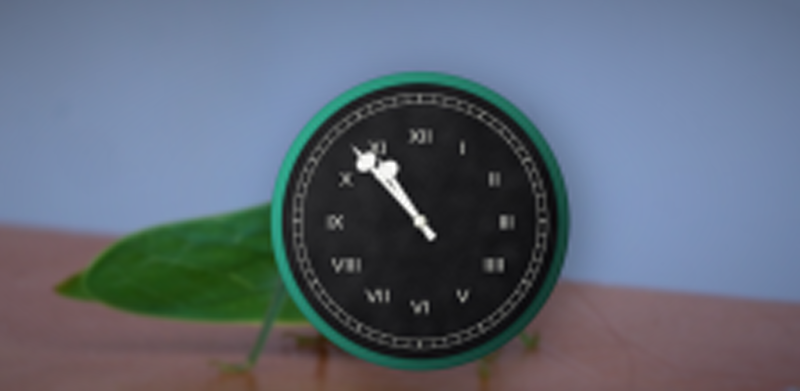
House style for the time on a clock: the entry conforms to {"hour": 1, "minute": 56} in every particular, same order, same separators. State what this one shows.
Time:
{"hour": 10, "minute": 53}
